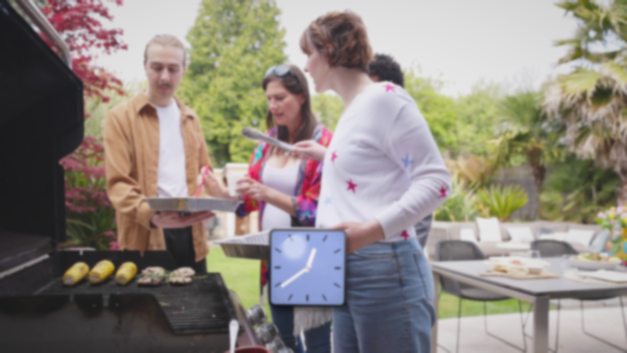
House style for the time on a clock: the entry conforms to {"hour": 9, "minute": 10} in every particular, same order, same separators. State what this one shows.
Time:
{"hour": 12, "minute": 39}
